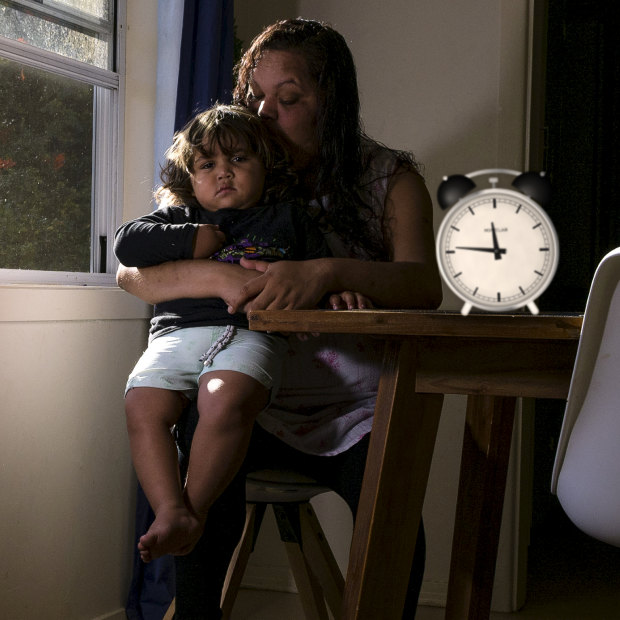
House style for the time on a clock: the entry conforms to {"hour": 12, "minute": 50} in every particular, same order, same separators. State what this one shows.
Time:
{"hour": 11, "minute": 46}
